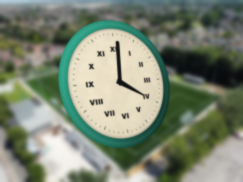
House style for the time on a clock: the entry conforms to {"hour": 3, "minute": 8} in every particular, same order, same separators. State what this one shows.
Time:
{"hour": 4, "minute": 1}
